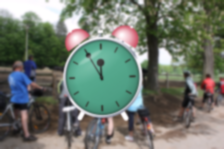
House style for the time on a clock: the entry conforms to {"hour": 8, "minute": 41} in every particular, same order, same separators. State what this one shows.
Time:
{"hour": 11, "minute": 55}
